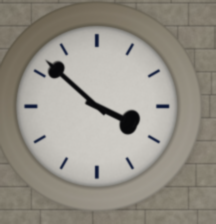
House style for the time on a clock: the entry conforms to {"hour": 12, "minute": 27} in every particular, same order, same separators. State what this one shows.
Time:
{"hour": 3, "minute": 52}
